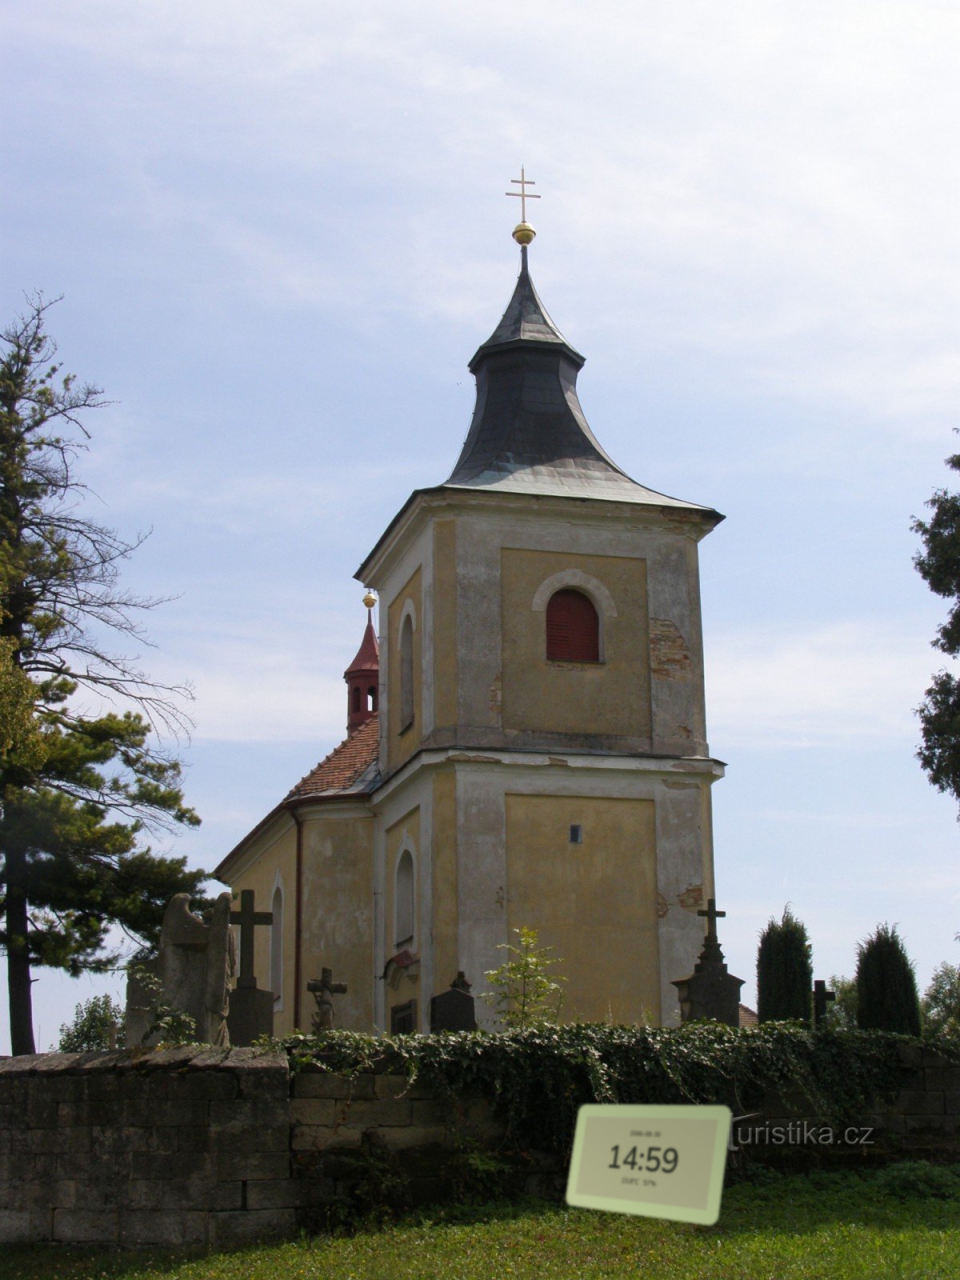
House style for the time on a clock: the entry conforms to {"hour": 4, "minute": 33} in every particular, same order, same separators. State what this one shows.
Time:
{"hour": 14, "minute": 59}
